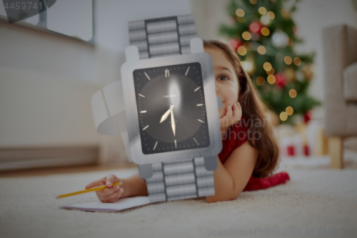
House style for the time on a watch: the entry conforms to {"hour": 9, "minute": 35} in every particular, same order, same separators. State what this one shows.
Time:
{"hour": 7, "minute": 30}
